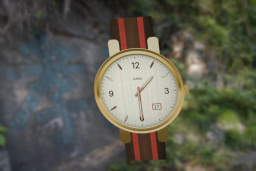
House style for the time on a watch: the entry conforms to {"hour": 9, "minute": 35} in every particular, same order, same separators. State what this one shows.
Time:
{"hour": 1, "minute": 30}
